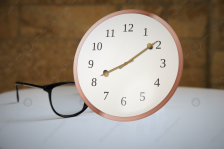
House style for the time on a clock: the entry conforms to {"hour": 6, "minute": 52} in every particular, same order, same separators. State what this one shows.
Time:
{"hour": 8, "minute": 9}
